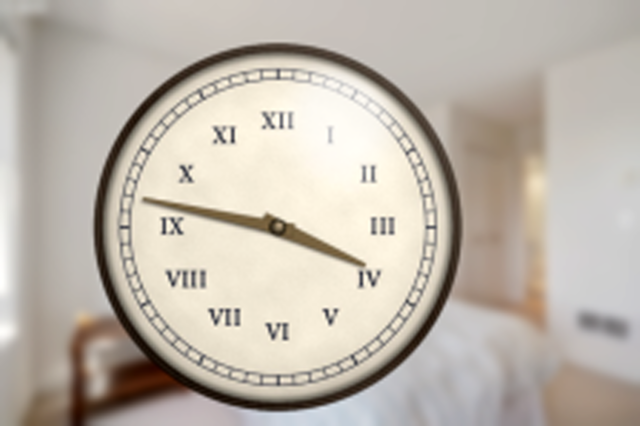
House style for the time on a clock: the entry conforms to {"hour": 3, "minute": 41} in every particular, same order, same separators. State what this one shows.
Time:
{"hour": 3, "minute": 47}
